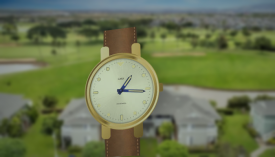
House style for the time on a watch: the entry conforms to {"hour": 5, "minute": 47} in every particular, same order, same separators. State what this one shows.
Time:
{"hour": 1, "minute": 16}
